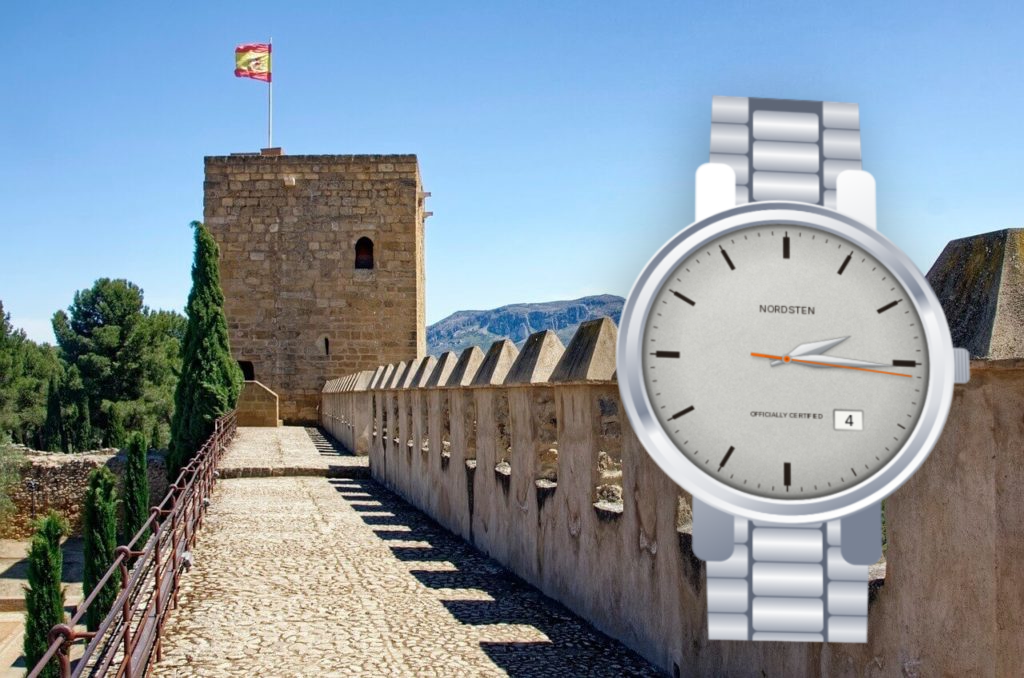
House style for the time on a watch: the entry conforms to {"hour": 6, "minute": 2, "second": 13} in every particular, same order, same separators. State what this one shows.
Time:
{"hour": 2, "minute": 15, "second": 16}
